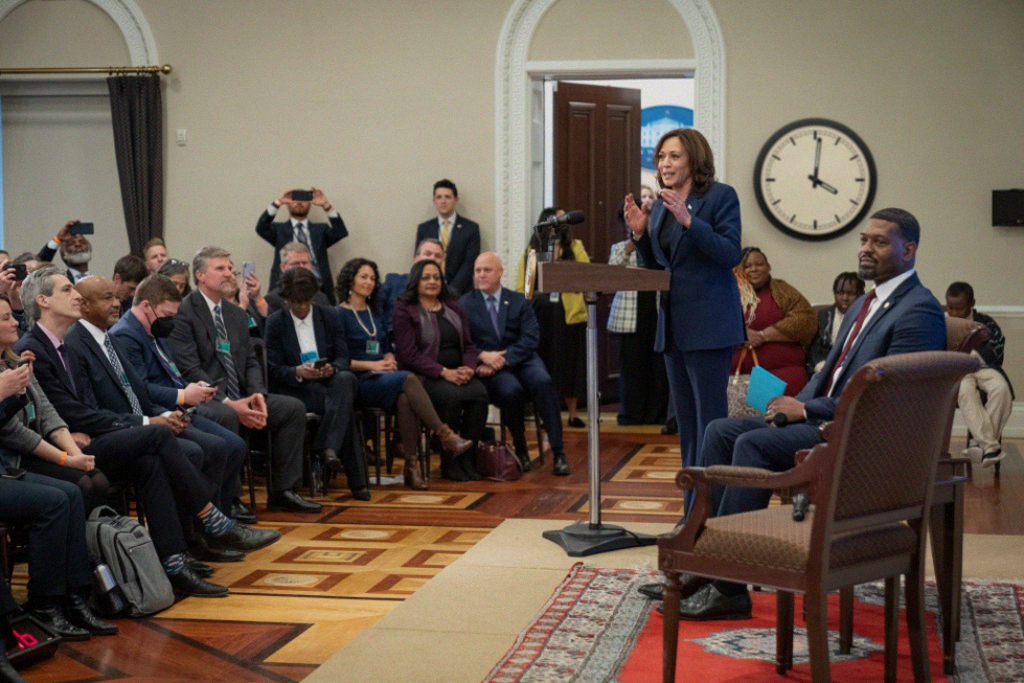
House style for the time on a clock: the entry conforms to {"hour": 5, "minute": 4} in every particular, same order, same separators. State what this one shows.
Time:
{"hour": 4, "minute": 1}
